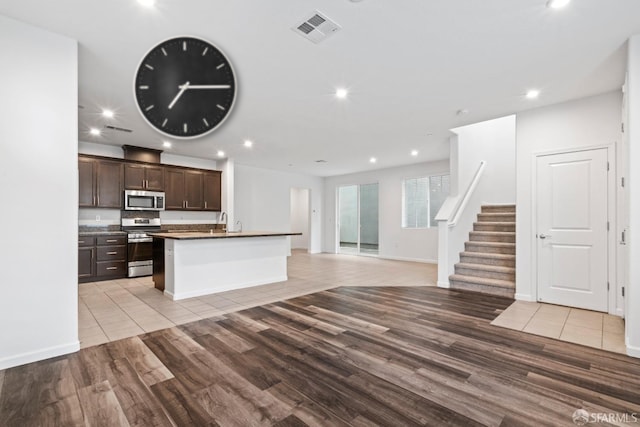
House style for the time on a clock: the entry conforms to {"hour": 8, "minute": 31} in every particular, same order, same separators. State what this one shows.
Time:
{"hour": 7, "minute": 15}
